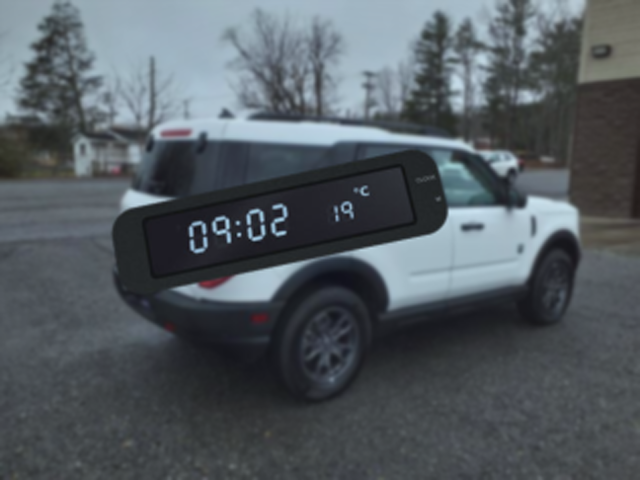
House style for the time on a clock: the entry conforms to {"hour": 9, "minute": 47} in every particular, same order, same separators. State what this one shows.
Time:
{"hour": 9, "minute": 2}
